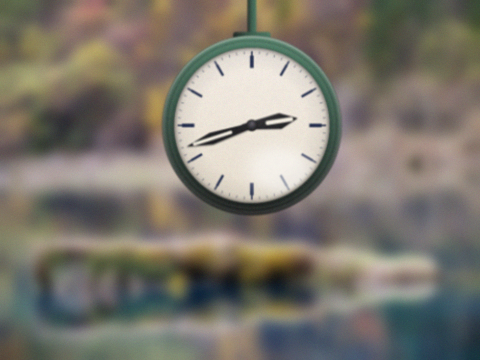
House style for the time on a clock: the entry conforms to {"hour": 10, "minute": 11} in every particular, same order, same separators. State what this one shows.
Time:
{"hour": 2, "minute": 42}
